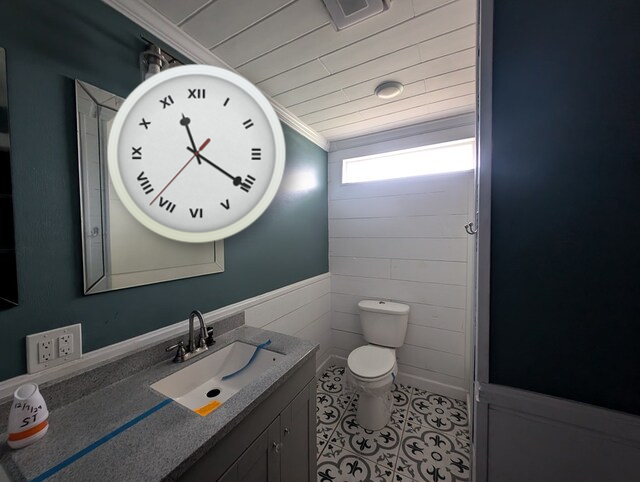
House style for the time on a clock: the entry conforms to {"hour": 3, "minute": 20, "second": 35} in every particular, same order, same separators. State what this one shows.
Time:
{"hour": 11, "minute": 20, "second": 37}
